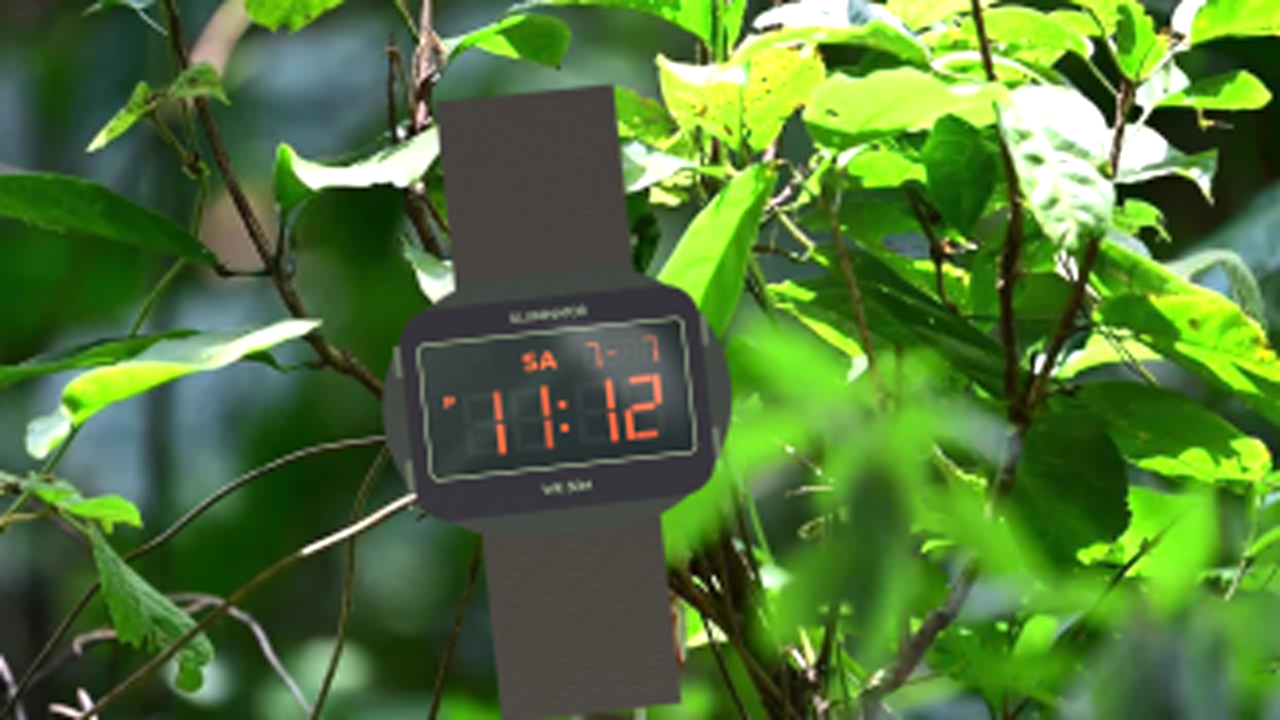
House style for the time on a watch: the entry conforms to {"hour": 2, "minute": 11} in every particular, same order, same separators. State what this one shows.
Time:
{"hour": 11, "minute": 12}
